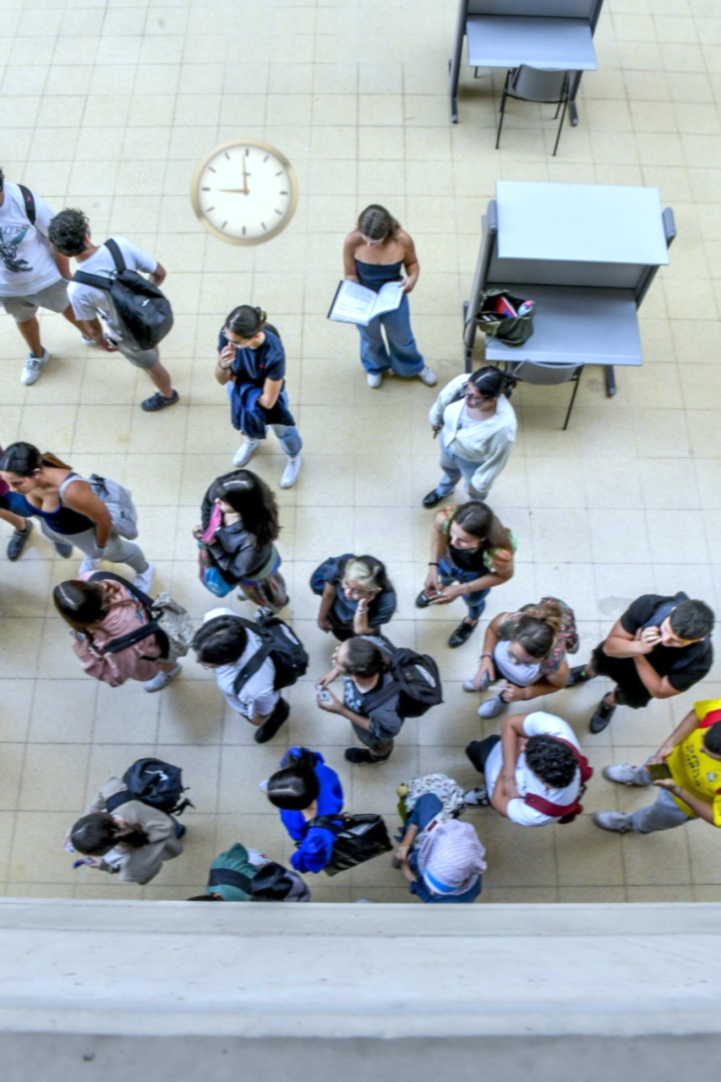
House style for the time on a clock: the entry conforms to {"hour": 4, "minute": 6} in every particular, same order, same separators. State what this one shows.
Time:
{"hour": 8, "minute": 59}
